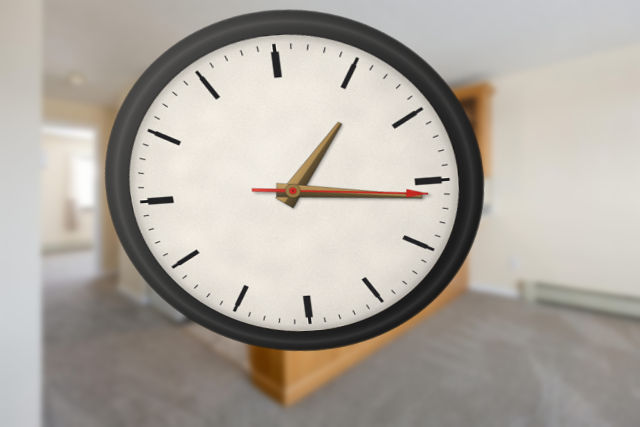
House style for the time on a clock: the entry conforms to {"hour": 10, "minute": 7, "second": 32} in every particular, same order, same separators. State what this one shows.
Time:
{"hour": 1, "minute": 16, "second": 16}
